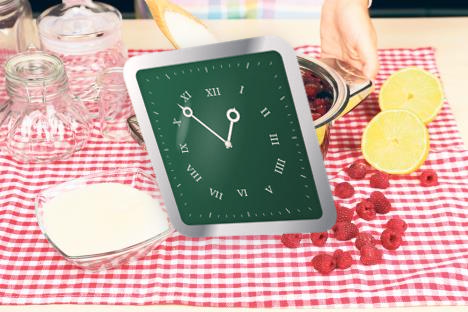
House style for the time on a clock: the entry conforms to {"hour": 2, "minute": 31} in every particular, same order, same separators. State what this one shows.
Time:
{"hour": 12, "minute": 53}
